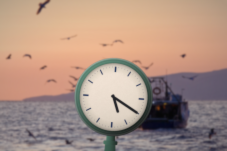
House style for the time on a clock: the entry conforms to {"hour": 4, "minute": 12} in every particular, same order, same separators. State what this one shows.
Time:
{"hour": 5, "minute": 20}
